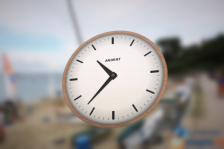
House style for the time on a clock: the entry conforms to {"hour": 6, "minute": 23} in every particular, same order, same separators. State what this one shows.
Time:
{"hour": 10, "minute": 37}
